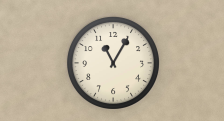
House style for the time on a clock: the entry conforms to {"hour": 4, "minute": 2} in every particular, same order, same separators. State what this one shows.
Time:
{"hour": 11, "minute": 5}
